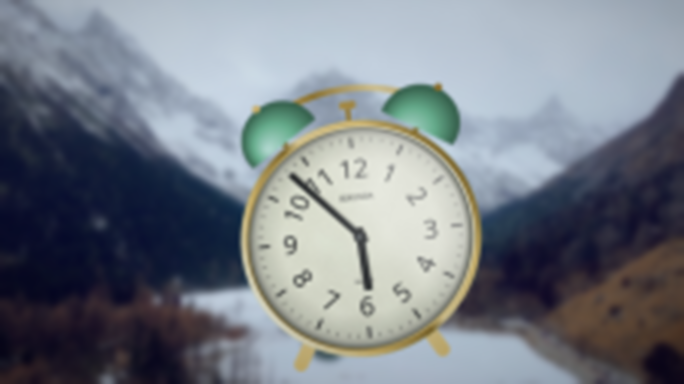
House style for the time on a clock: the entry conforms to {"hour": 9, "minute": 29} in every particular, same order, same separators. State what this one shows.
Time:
{"hour": 5, "minute": 53}
